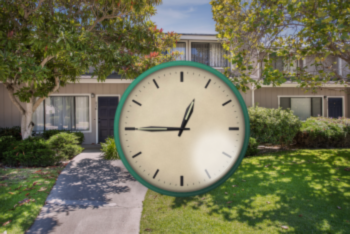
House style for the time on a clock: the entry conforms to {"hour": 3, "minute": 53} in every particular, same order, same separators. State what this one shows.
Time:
{"hour": 12, "minute": 45}
